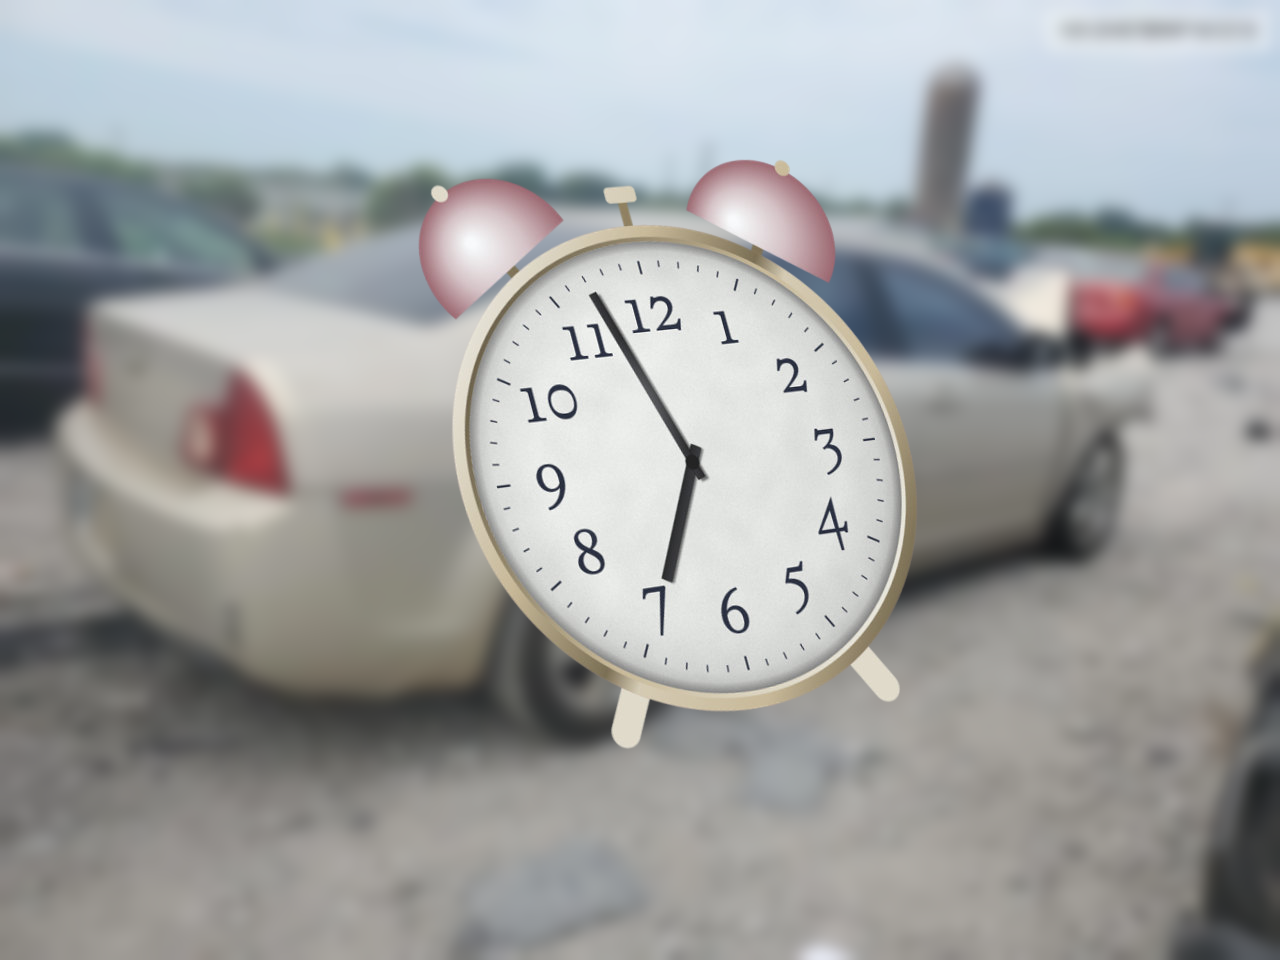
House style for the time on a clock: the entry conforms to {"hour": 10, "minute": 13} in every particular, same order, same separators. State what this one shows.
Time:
{"hour": 6, "minute": 57}
